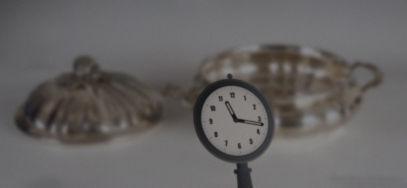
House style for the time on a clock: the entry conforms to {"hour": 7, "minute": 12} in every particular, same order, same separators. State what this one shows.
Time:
{"hour": 11, "minute": 17}
